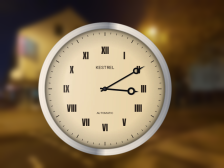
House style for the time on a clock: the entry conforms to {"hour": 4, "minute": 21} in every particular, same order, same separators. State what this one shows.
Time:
{"hour": 3, "minute": 10}
